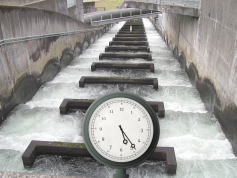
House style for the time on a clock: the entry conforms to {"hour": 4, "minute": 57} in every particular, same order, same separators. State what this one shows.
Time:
{"hour": 5, "minute": 24}
